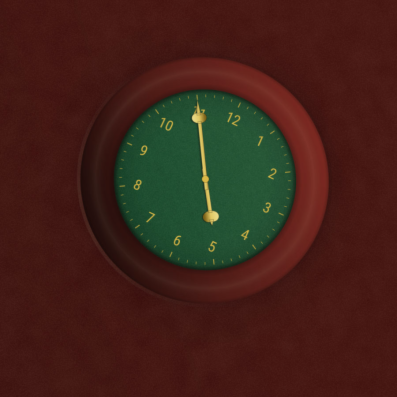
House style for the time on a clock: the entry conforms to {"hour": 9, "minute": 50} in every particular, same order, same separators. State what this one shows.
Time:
{"hour": 4, "minute": 55}
